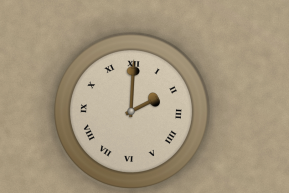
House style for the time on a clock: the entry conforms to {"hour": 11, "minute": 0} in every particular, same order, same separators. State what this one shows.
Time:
{"hour": 2, "minute": 0}
